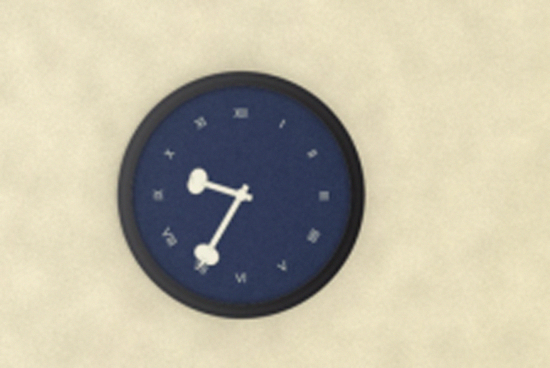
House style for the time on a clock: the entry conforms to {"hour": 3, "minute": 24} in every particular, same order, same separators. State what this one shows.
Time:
{"hour": 9, "minute": 35}
